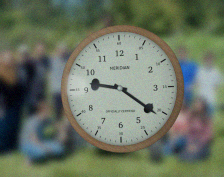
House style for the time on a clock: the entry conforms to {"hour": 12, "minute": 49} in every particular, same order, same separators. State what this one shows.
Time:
{"hour": 9, "minute": 21}
